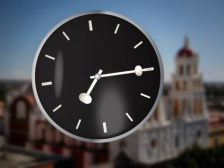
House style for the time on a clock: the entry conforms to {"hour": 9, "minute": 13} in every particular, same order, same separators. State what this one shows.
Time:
{"hour": 7, "minute": 15}
